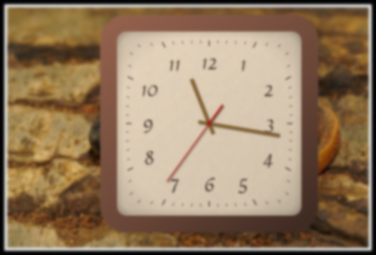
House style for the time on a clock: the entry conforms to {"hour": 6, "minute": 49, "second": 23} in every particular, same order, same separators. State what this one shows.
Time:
{"hour": 11, "minute": 16, "second": 36}
